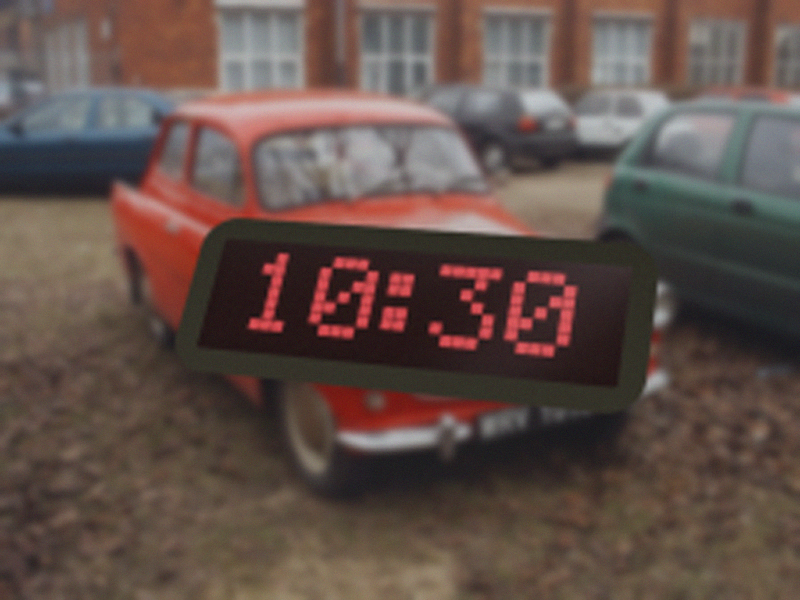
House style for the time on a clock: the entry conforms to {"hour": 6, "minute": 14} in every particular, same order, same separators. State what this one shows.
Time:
{"hour": 10, "minute": 30}
